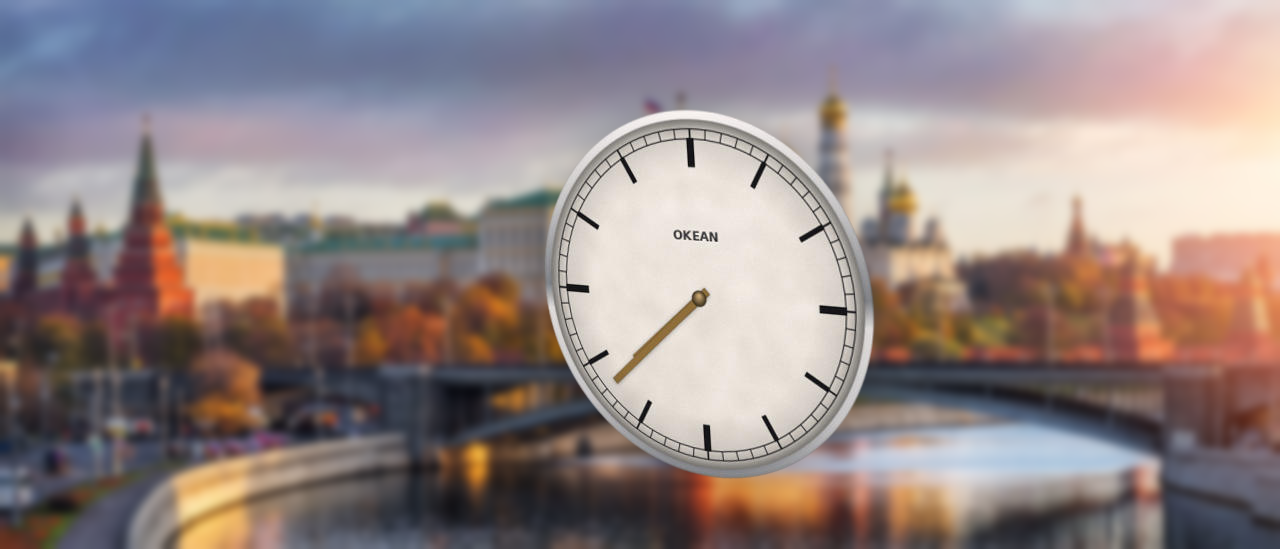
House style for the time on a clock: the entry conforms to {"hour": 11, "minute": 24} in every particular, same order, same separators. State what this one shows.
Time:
{"hour": 7, "minute": 38}
